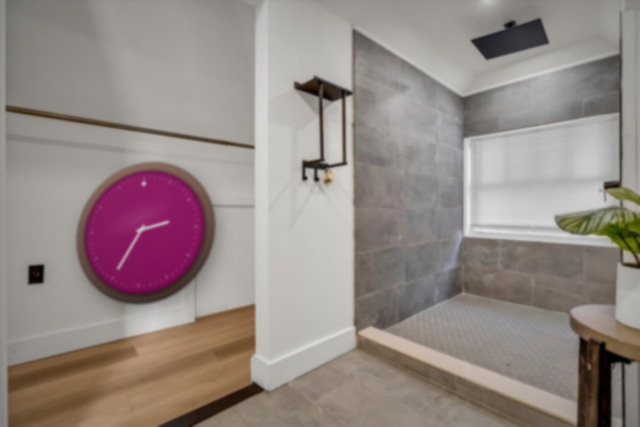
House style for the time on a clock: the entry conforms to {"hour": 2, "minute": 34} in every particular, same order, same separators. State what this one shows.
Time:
{"hour": 2, "minute": 35}
